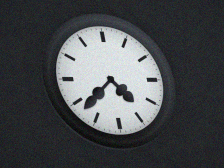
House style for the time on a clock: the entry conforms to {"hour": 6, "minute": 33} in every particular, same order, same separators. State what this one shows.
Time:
{"hour": 4, "minute": 38}
